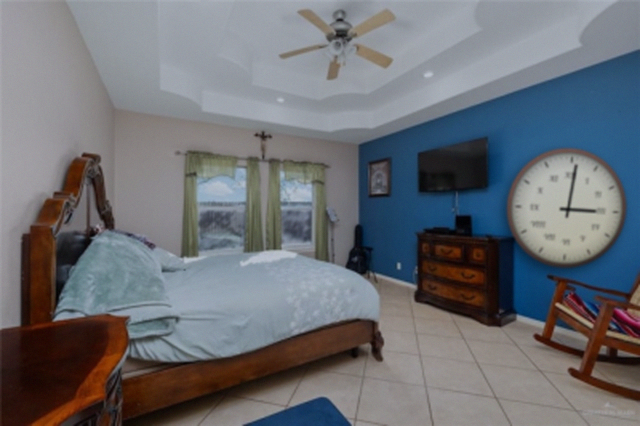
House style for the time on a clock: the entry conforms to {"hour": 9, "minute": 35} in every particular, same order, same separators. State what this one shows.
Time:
{"hour": 3, "minute": 1}
